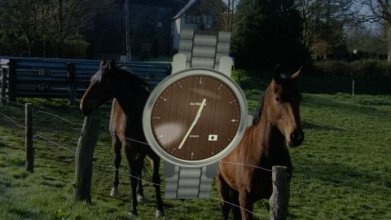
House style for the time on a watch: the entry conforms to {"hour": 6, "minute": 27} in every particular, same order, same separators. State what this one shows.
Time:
{"hour": 12, "minute": 34}
